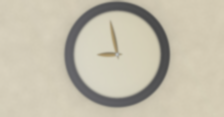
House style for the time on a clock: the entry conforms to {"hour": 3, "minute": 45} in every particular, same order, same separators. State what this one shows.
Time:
{"hour": 8, "minute": 58}
